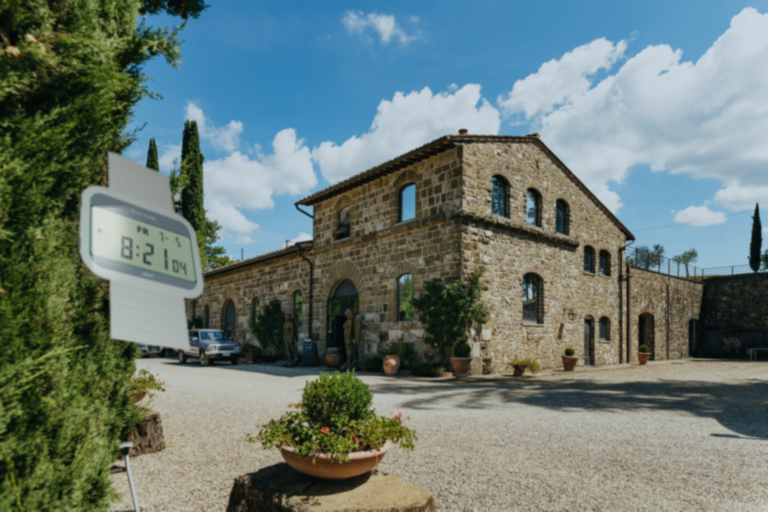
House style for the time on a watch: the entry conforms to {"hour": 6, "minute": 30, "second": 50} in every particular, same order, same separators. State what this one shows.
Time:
{"hour": 8, "minute": 21, "second": 4}
